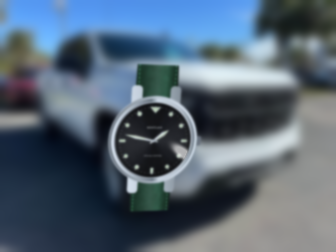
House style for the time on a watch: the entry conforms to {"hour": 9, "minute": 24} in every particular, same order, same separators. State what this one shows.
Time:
{"hour": 1, "minute": 47}
